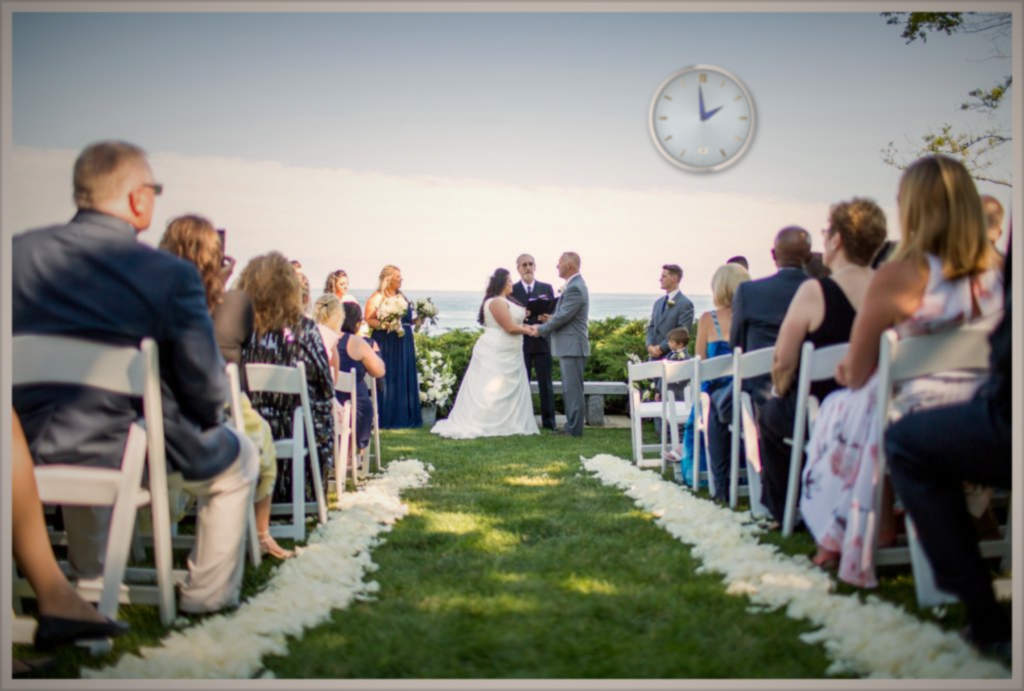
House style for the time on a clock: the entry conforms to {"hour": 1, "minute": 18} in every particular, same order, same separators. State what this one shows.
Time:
{"hour": 1, "minute": 59}
